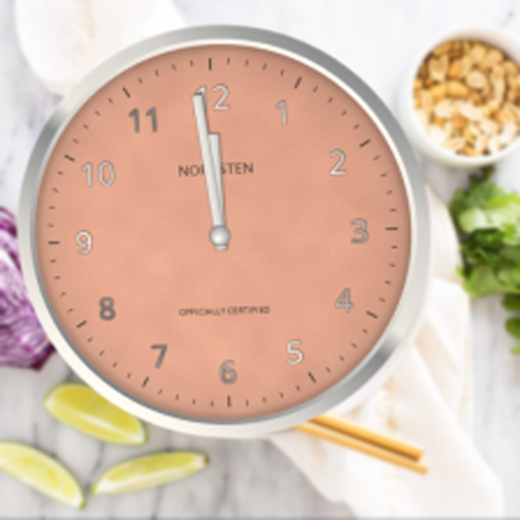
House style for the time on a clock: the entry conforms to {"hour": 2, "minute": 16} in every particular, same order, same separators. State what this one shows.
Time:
{"hour": 11, "minute": 59}
